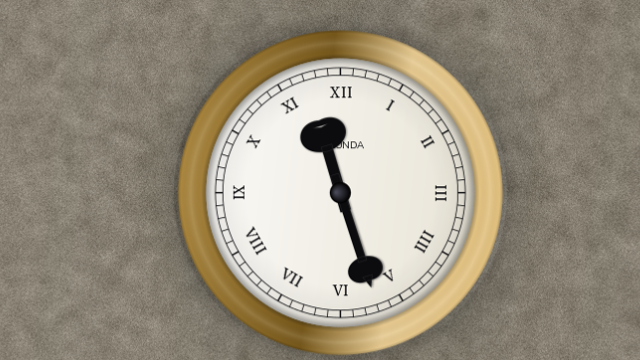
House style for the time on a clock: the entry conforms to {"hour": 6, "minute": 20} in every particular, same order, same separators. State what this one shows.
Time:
{"hour": 11, "minute": 27}
